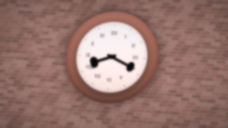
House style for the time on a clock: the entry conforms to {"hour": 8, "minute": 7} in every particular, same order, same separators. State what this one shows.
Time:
{"hour": 8, "minute": 19}
